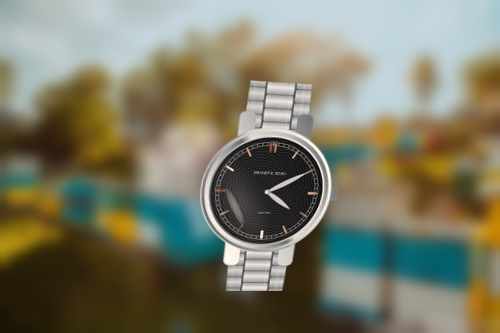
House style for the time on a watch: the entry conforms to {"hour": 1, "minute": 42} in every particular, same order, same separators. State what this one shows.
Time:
{"hour": 4, "minute": 10}
